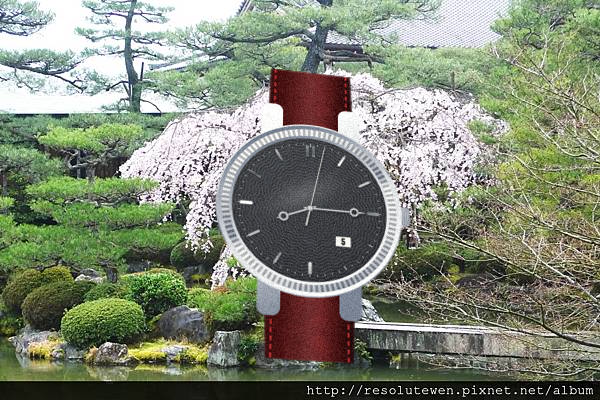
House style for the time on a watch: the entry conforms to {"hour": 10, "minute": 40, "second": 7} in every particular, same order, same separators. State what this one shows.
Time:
{"hour": 8, "minute": 15, "second": 2}
